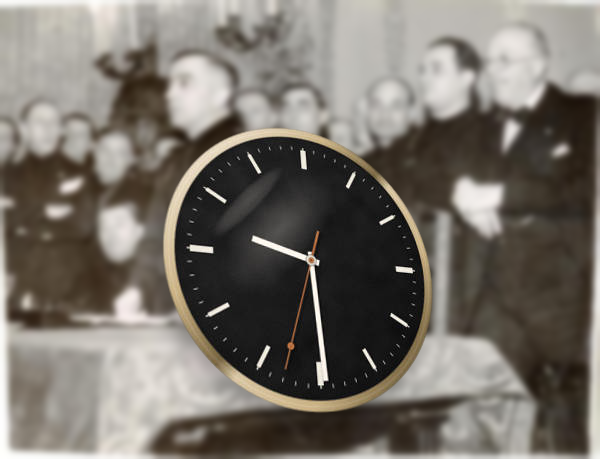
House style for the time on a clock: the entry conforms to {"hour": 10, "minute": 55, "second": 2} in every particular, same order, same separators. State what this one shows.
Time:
{"hour": 9, "minute": 29, "second": 33}
